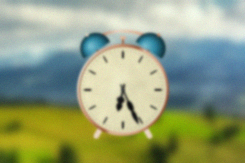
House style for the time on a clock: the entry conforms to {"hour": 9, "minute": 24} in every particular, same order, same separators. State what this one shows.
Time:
{"hour": 6, "minute": 26}
